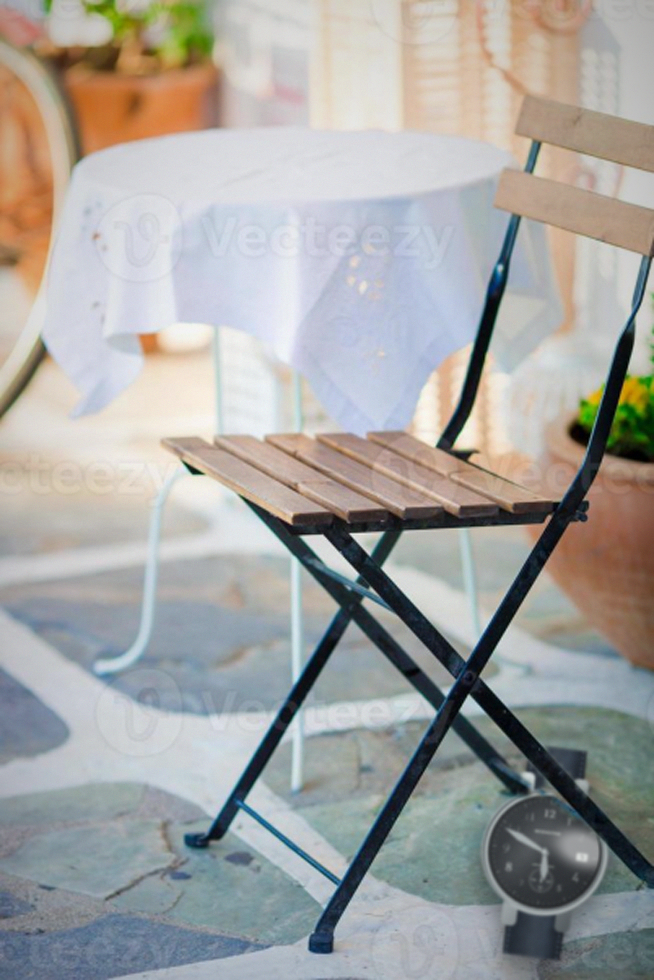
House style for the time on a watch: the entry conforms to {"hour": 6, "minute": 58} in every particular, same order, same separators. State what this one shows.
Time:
{"hour": 5, "minute": 49}
